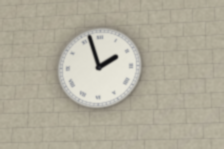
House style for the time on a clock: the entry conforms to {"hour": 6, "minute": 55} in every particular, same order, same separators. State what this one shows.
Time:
{"hour": 1, "minute": 57}
